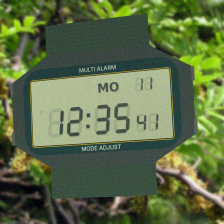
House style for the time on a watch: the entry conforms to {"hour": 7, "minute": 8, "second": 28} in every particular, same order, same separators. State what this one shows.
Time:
{"hour": 12, "minute": 35, "second": 41}
